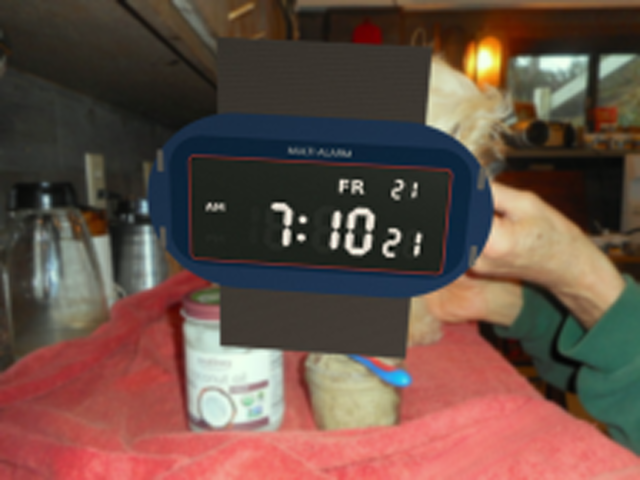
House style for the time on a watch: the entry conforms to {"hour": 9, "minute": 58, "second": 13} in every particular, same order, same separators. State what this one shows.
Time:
{"hour": 7, "minute": 10, "second": 21}
